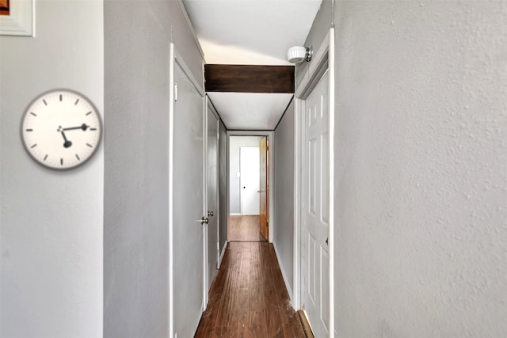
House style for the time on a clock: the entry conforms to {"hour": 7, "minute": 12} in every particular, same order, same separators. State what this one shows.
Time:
{"hour": 5, "minute": 14}
